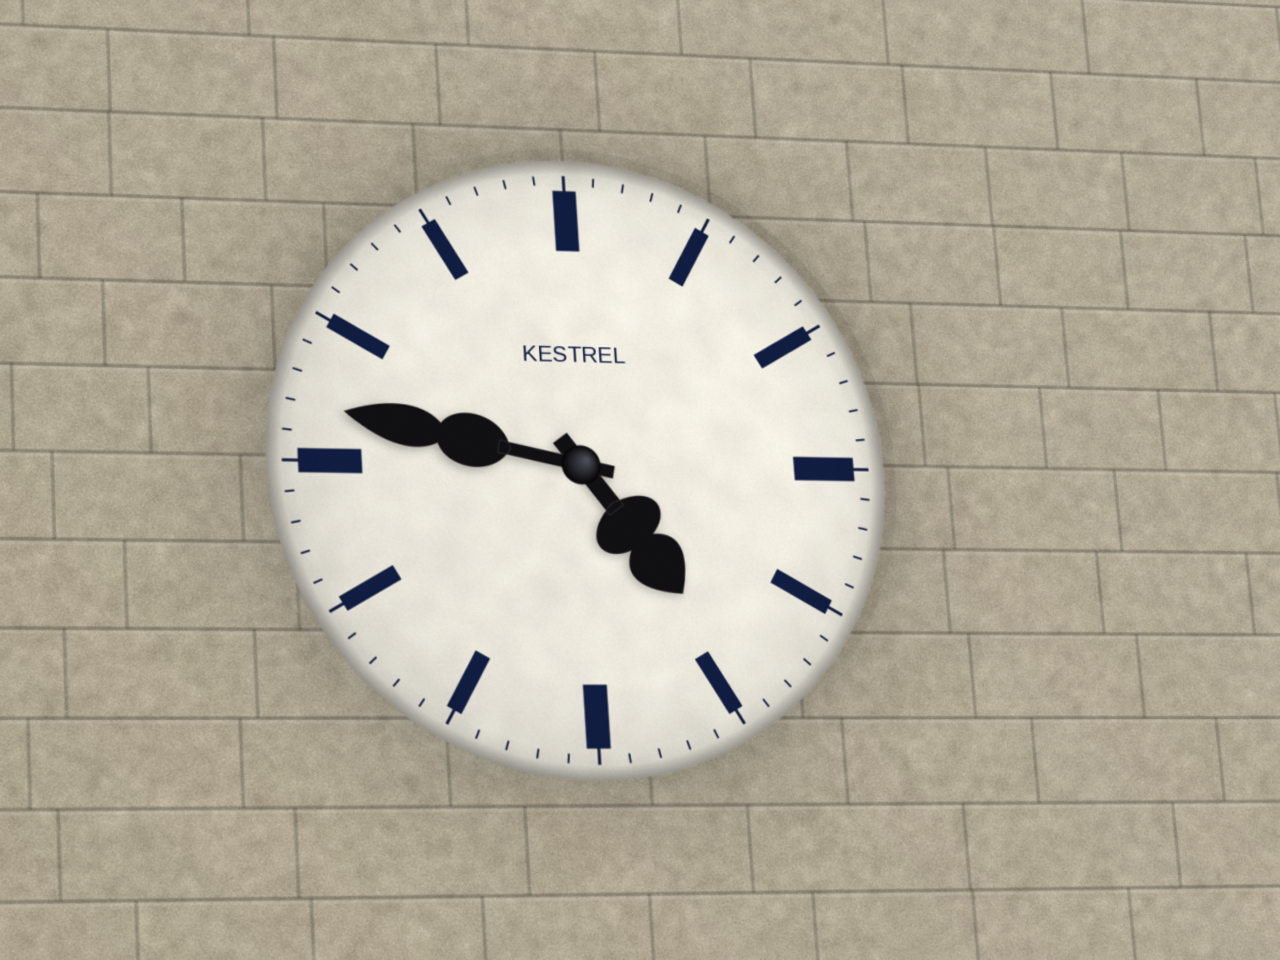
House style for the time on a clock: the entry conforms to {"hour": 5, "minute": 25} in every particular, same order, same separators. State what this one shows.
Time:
{"hour": 4, "minute": 47}
